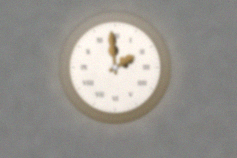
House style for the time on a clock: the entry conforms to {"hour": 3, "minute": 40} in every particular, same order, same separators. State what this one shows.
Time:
{"hour": 1, "minute": 59}
